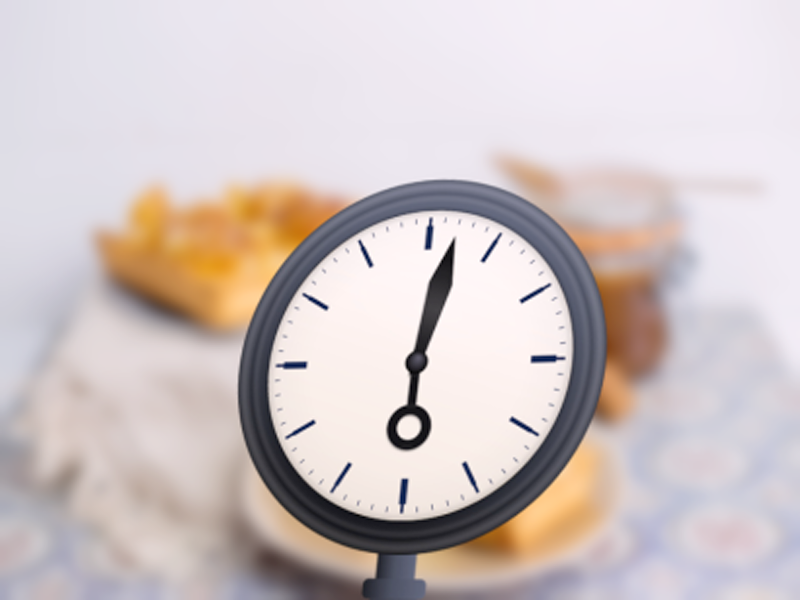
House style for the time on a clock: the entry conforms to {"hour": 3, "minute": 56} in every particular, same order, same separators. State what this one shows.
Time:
{"hour": 6, "minute": 2}
